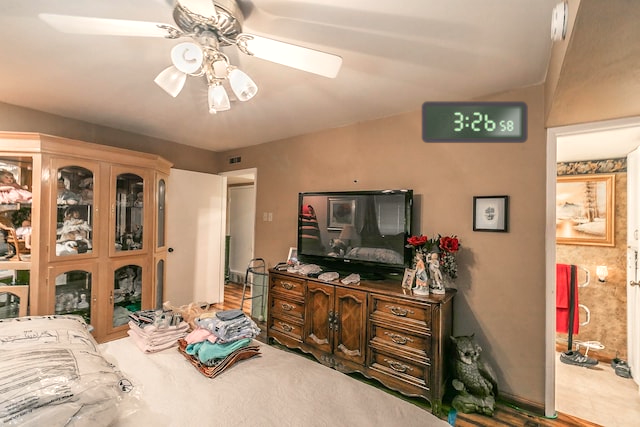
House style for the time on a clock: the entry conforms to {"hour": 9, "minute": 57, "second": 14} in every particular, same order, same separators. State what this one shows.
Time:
{"hour": 3, "minute": 26, "second": 58}
